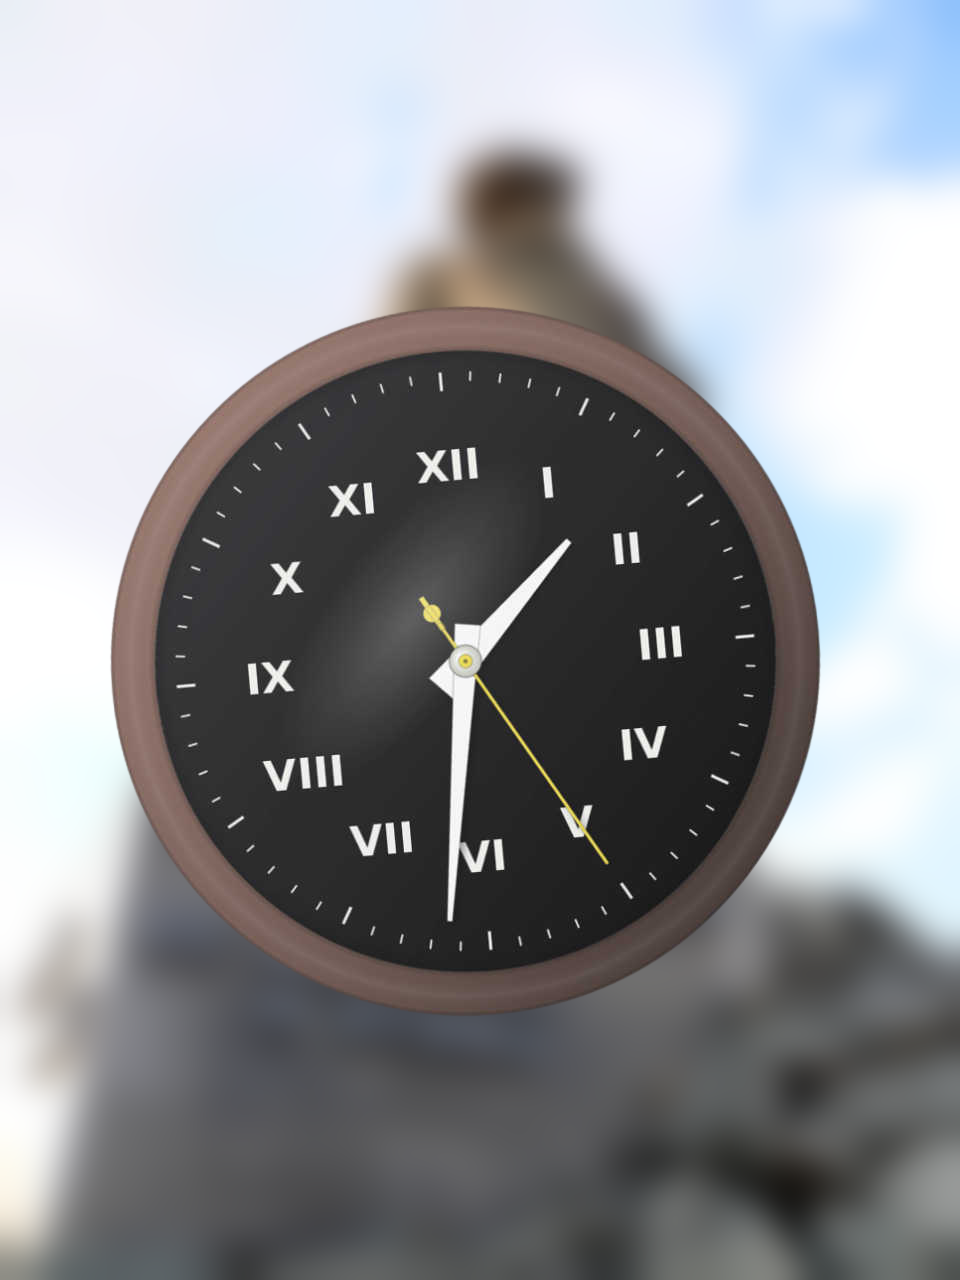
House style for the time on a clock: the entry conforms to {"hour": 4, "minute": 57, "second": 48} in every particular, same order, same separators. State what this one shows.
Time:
{"hour": 1, "minute": 31, "second": 25}
